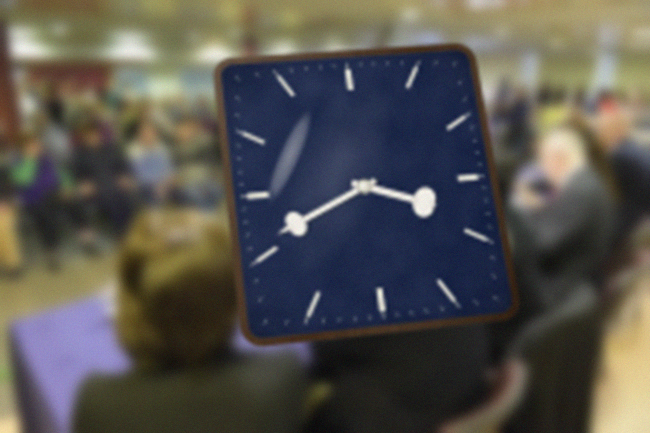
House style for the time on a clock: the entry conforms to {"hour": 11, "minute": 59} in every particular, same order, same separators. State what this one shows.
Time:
{"hour": 3, "minute": 41}
